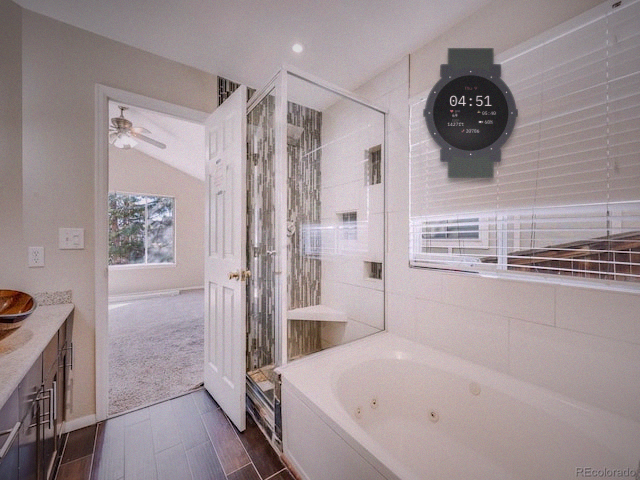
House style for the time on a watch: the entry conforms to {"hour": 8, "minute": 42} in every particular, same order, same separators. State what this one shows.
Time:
{"hour": 4, "minute": 51}
